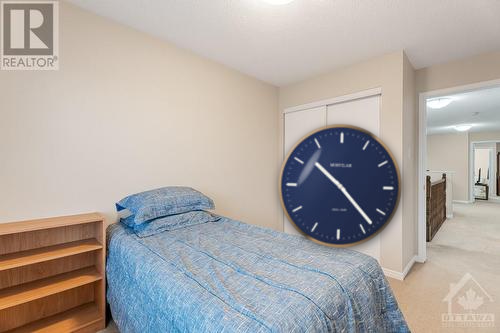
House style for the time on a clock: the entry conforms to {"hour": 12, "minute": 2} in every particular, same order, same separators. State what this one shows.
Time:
{"hour": 10, "minute": 23}
